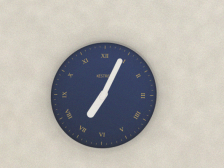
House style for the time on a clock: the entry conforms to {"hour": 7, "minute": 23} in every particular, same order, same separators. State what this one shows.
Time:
{"hour": 7, "minute": 4}
